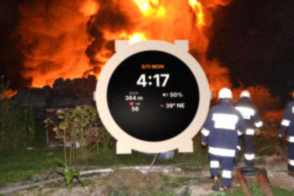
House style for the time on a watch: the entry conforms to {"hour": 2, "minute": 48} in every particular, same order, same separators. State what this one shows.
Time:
{"hour": 4, "minute": 17}
